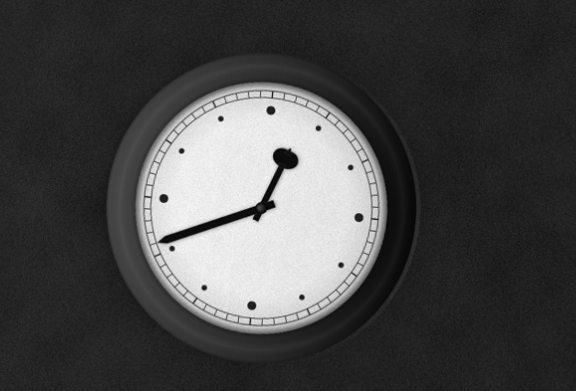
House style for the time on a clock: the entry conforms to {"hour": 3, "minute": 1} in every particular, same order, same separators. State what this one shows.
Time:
{"hour": 12, "minute": 41}
